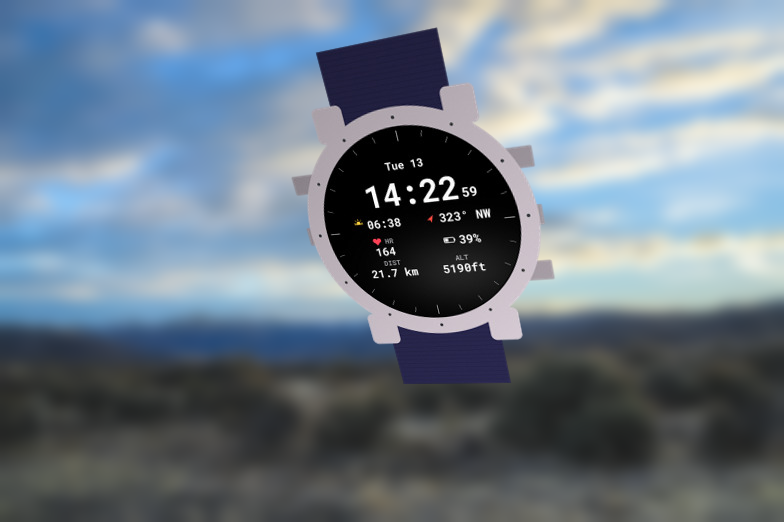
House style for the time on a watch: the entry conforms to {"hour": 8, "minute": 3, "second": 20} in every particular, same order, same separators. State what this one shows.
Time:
{"hour": 14, "minute": 22, "second": 59}
